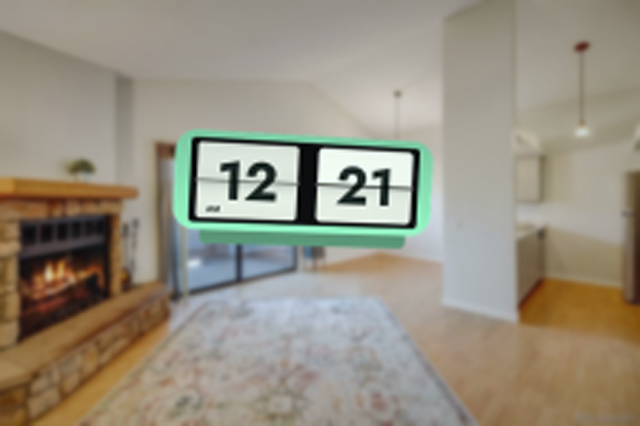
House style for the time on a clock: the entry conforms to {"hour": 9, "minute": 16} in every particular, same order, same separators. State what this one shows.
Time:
{"hour": 12, "minute": 21}
